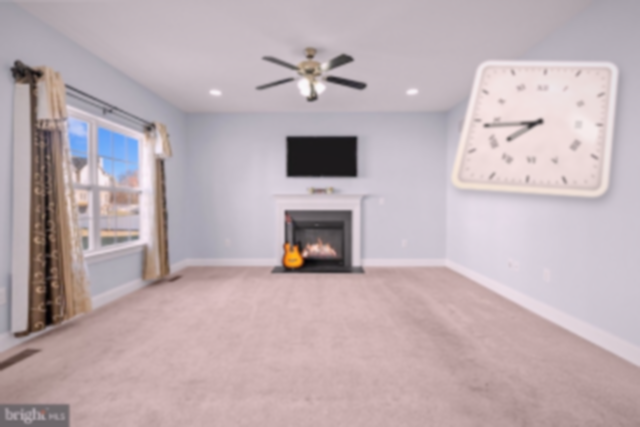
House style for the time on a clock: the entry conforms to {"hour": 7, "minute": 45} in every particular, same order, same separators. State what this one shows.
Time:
{"hour": 7, "minute": 44}
